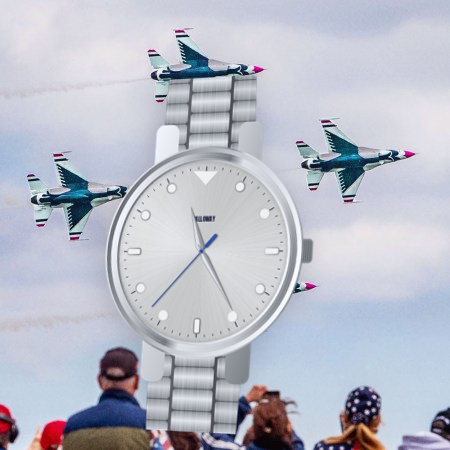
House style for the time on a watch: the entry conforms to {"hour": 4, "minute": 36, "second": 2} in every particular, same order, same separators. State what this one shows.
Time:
{"hour": 11, "minute": 24, "second": 37}
